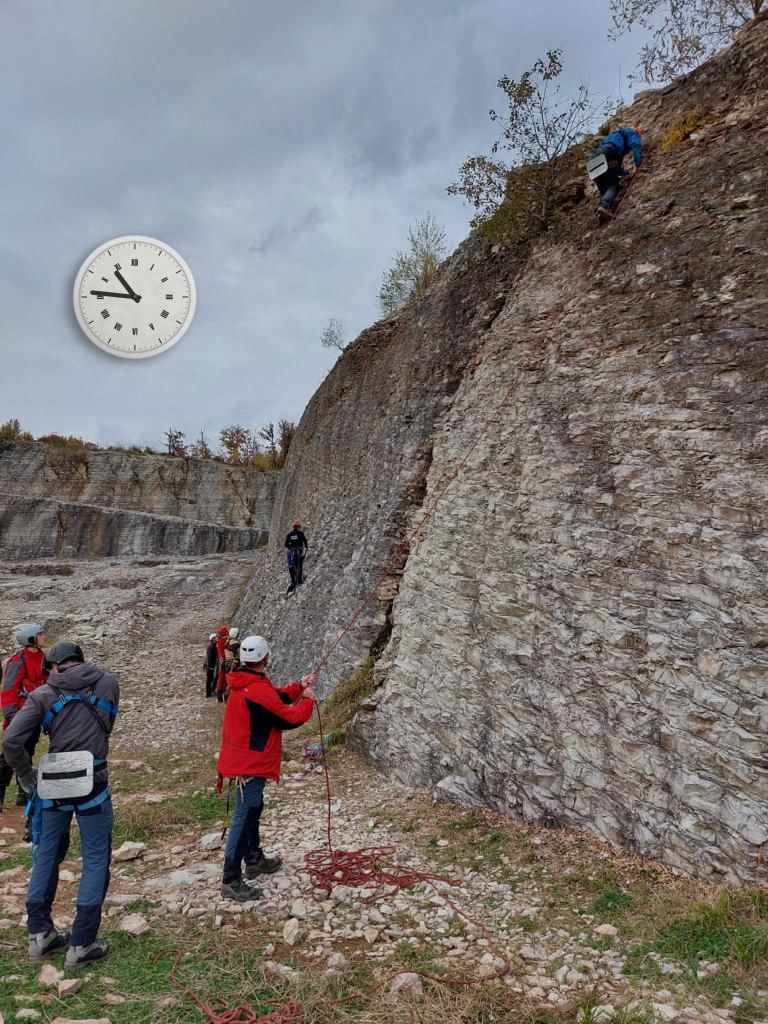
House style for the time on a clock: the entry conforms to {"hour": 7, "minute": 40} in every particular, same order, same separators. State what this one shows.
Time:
{"hour": 10, "minute": 46}
